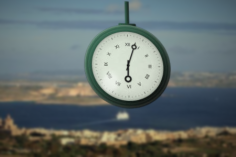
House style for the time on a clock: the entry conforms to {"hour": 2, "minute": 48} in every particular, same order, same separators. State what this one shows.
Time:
{"hour": 6, "minute": 3}
